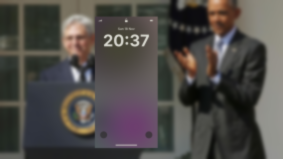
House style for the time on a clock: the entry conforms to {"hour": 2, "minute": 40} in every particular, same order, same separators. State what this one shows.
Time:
{"hour": 20, "minute": 37}
